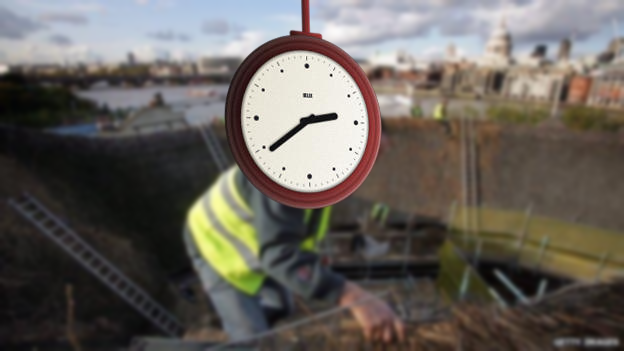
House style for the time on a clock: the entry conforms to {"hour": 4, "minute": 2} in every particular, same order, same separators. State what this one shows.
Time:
{"hour": 2, "minute": 39}
